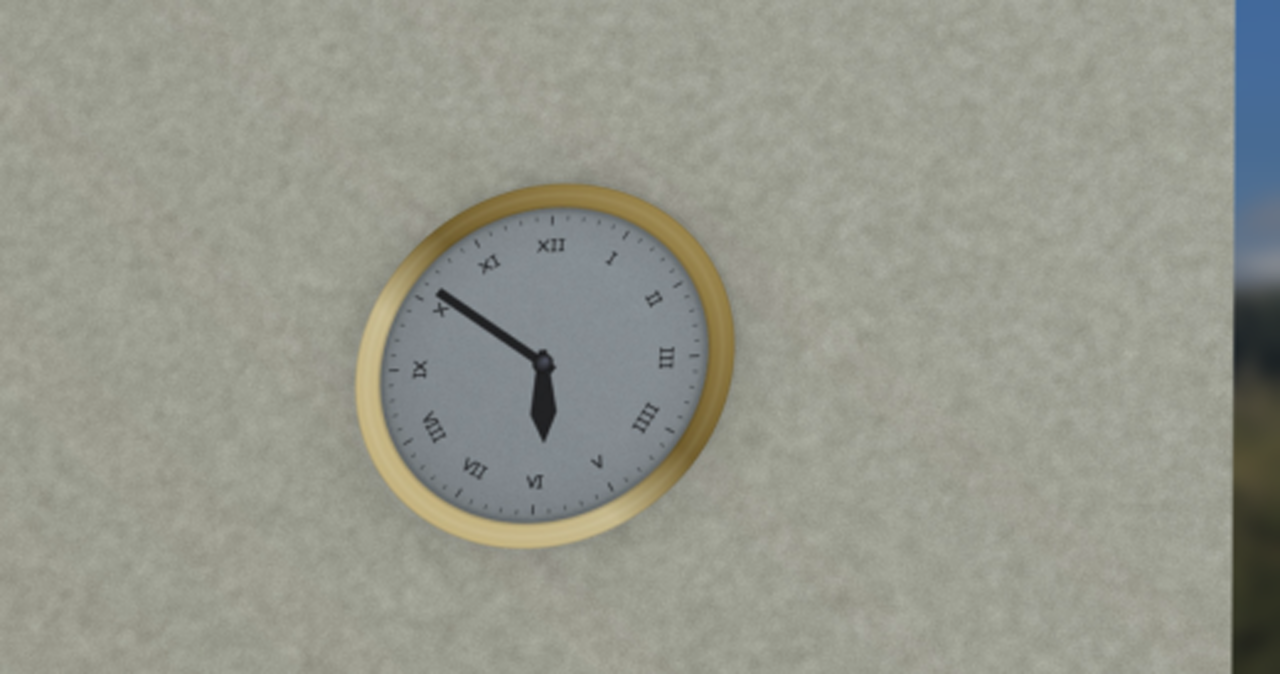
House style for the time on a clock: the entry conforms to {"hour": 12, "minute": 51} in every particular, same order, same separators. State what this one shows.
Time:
{"hour": 5, "minute": 51}
